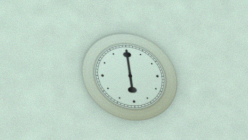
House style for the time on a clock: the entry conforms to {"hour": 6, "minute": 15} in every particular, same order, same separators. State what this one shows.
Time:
{"hour": 6, "minute": 0}
